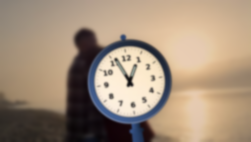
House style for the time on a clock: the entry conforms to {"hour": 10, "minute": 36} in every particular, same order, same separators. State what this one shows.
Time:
{"hour": 12, "minute": 56}
